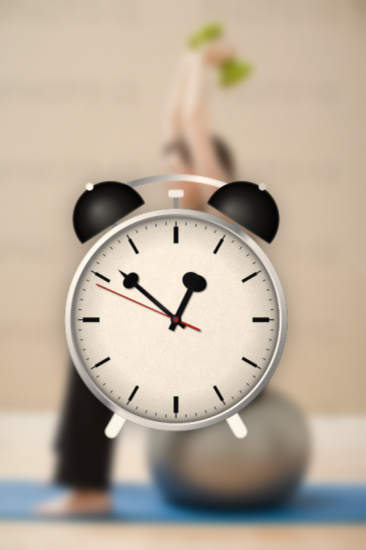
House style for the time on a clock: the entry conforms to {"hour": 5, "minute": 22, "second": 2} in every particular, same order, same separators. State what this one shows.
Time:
{"hour": 12, "minute": 51, "second": 49}
